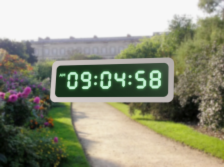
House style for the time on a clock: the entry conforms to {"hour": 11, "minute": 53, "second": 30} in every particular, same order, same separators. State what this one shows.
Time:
{"hour": 9, "minute": 4, "second": 58}
